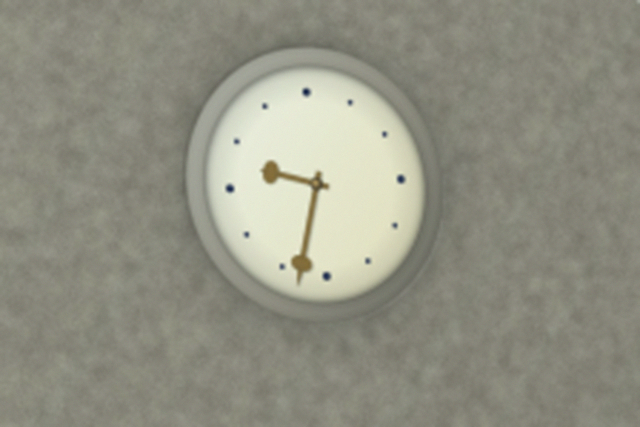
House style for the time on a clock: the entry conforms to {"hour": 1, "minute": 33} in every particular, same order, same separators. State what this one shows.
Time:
{"hour": 9, "minute": 33}
